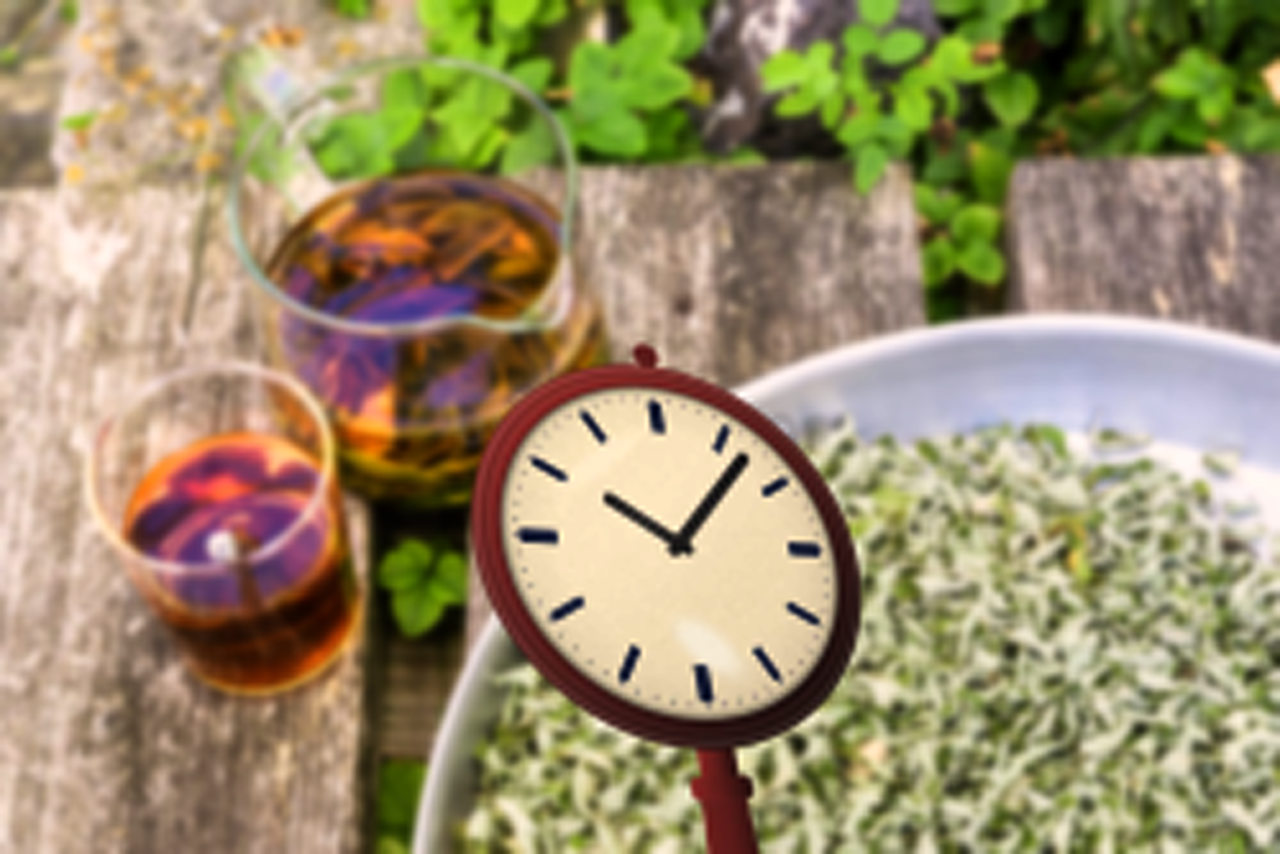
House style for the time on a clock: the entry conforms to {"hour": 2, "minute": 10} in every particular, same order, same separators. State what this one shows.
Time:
{"hour": 10, "minute": 7}
